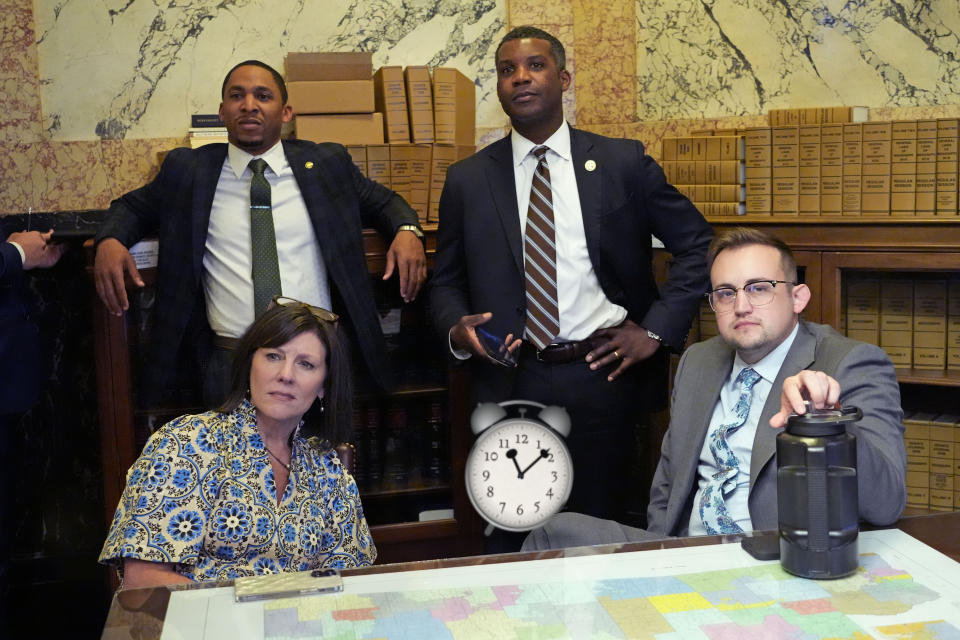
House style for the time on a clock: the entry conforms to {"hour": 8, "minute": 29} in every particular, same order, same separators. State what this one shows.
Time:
{"hour": 11, "minute": 8}
